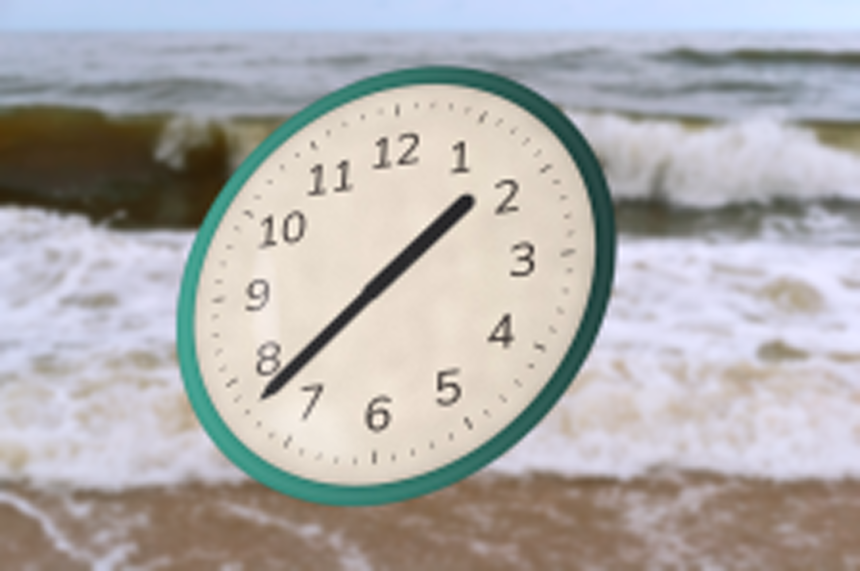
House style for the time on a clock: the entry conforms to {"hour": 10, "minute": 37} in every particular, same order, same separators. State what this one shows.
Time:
{"hour": 1, "minute": 38}
